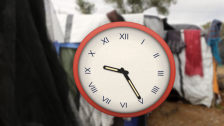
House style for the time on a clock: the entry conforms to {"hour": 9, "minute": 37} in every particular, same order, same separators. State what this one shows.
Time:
{"hour": 9, "minute": 25}
